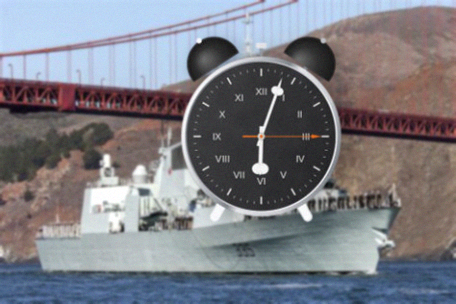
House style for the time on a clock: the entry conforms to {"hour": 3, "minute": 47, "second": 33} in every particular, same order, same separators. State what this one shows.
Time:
{"hour": 6, "minute": 3, "second": 15}
